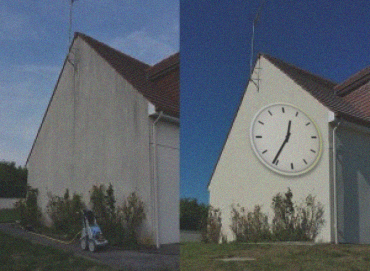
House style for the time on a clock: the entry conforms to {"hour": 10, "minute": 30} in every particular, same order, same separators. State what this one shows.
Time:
{"hour": 12, "minute": 36}
